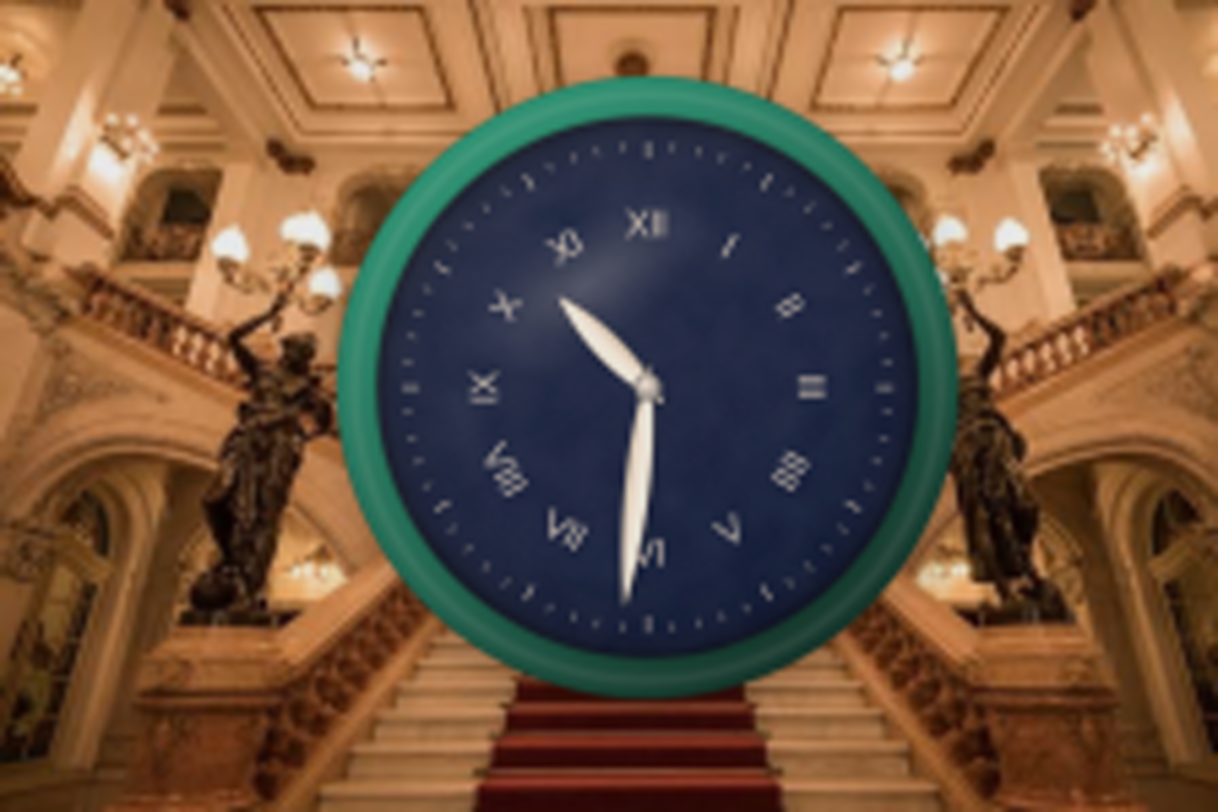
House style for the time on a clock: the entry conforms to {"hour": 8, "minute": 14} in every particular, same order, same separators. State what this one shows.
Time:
{"hour": 10, "minute": 31}
